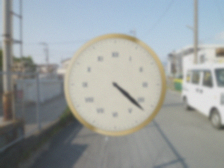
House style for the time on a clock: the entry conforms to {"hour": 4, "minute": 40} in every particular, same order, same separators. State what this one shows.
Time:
{"hour": 4, "minute": 22}
